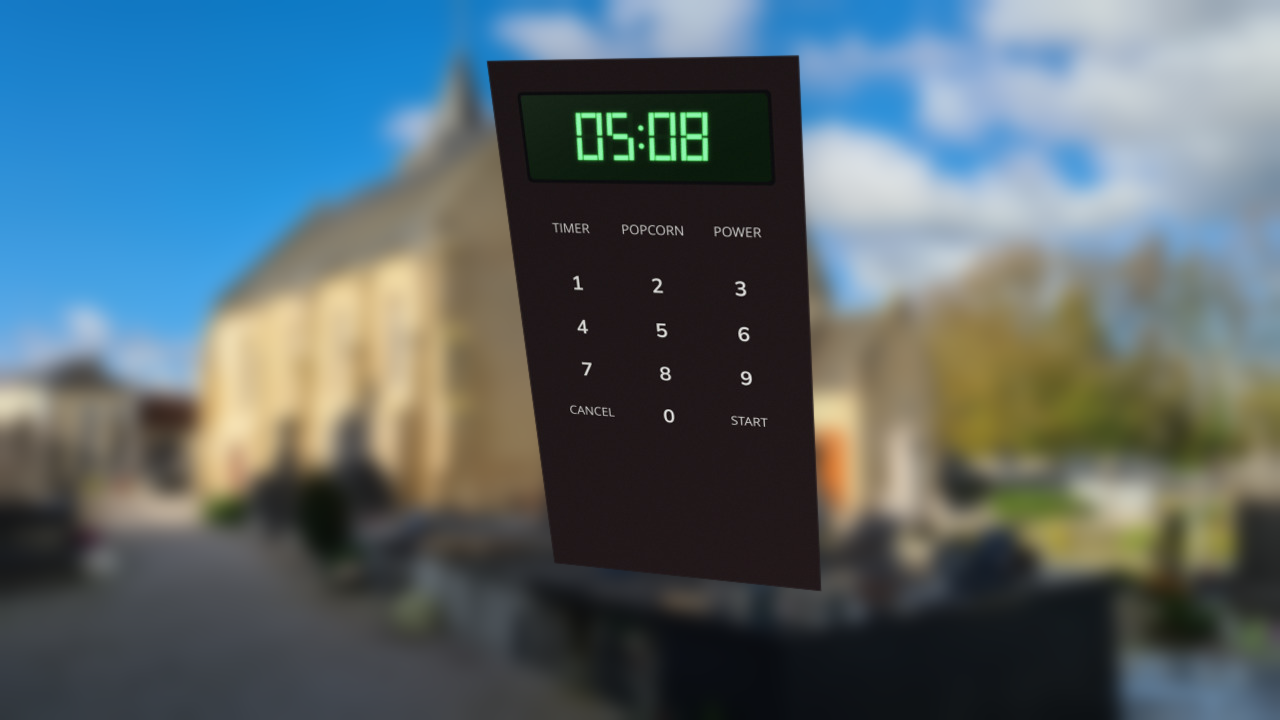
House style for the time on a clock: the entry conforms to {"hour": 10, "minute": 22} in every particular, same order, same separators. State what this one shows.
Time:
{"hour": 5, "minute": 8}
